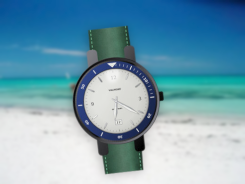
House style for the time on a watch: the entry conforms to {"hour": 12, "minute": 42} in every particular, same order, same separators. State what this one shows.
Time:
{"hour": 6, "minute": 21}
